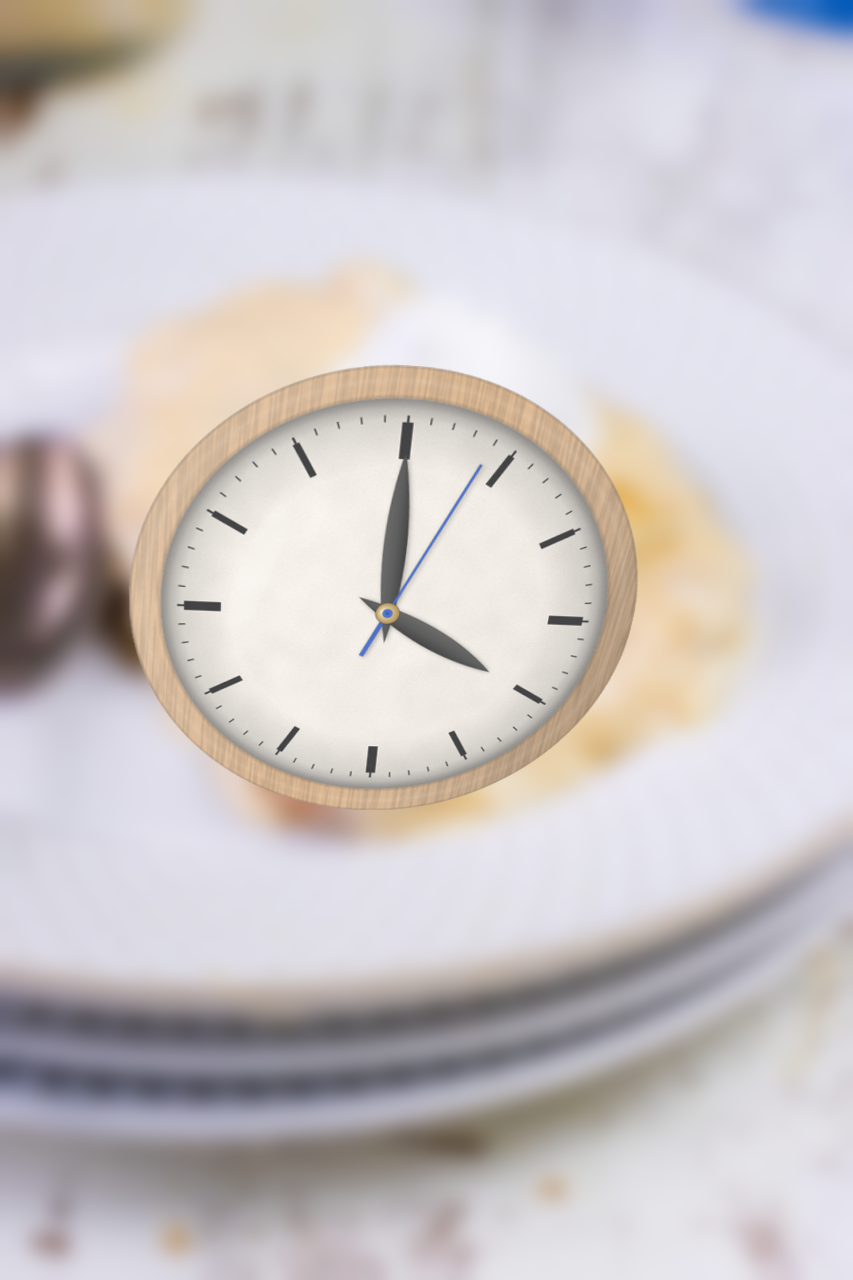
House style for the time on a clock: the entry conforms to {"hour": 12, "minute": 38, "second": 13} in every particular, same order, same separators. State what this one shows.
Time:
{"hour": 4, "minute": 0, "second": 4}
